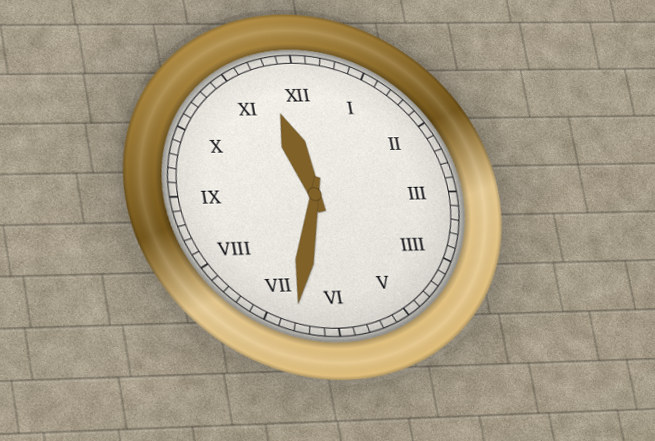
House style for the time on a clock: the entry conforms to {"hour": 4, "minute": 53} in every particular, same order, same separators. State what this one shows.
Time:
{"hour": 11, "minute": 33}
